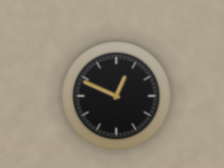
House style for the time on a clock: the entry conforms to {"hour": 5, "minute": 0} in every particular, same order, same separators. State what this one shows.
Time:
{"hour": 12, "minute": 49}
